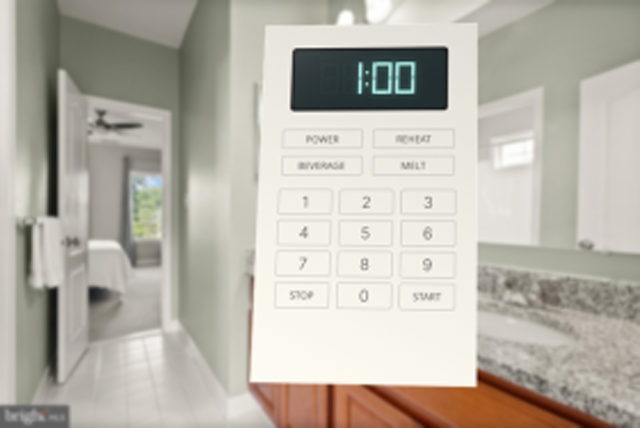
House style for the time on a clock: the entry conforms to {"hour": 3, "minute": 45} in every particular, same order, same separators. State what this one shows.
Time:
{"hour": 1, "minute": 0}
